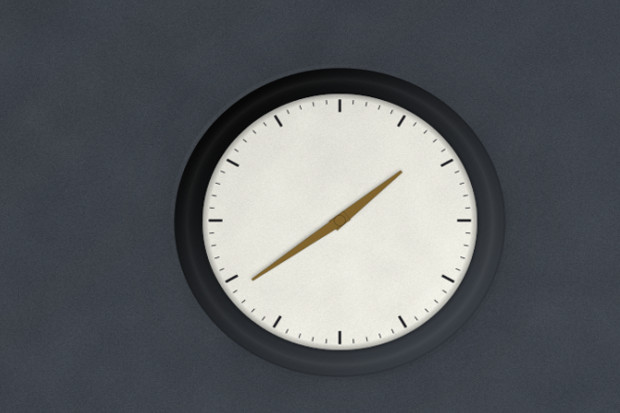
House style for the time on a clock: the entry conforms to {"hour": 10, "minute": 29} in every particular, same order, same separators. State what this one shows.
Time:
{"hour": 1, "minute": 39}
